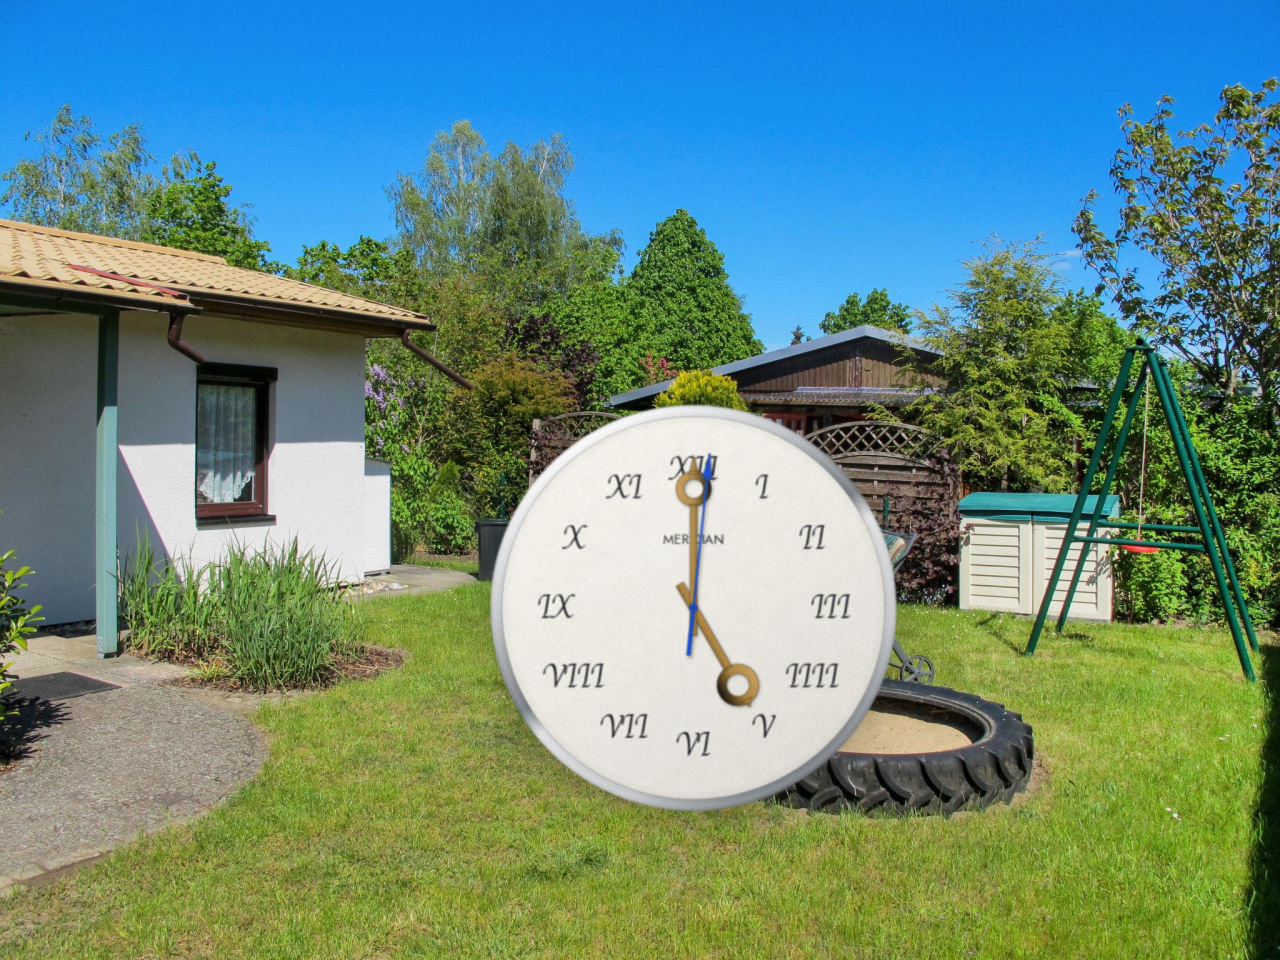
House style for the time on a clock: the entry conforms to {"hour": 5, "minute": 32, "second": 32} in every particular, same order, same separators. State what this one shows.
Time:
{"hour": 5, "minute": 0, "second": 1}
